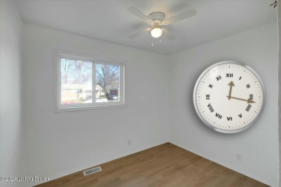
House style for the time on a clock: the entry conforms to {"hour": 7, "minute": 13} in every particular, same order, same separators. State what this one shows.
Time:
{"hour": 12, "minute": 17}
